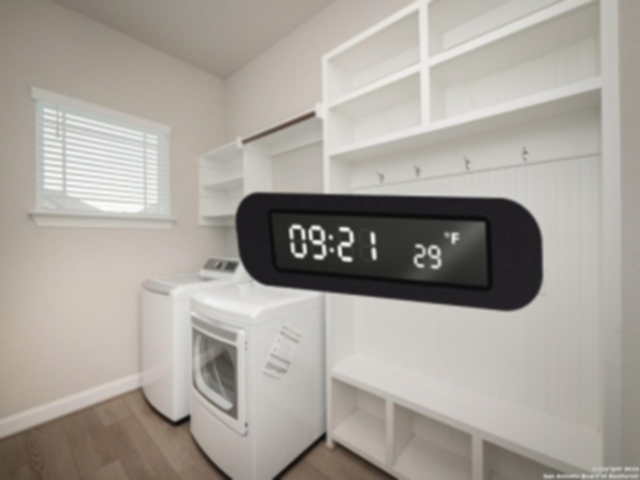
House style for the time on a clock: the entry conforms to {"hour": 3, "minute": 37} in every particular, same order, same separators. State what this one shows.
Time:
{"hour": 9, "minute": 21}
